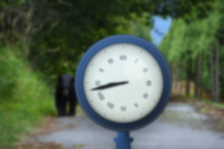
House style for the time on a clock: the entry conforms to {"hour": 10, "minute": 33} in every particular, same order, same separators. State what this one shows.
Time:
{"hour": 8, "minute": 43}
